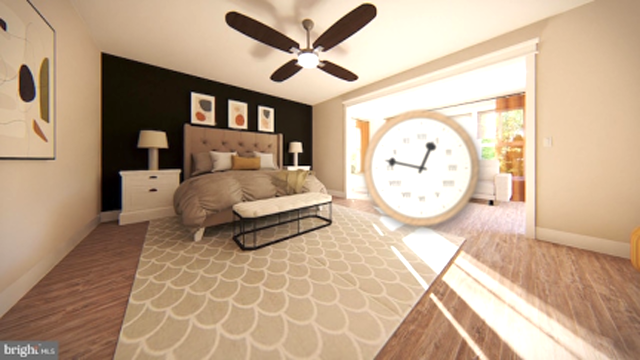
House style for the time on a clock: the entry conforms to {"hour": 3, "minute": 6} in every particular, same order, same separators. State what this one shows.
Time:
{"hour": 12, "minute": 47}
